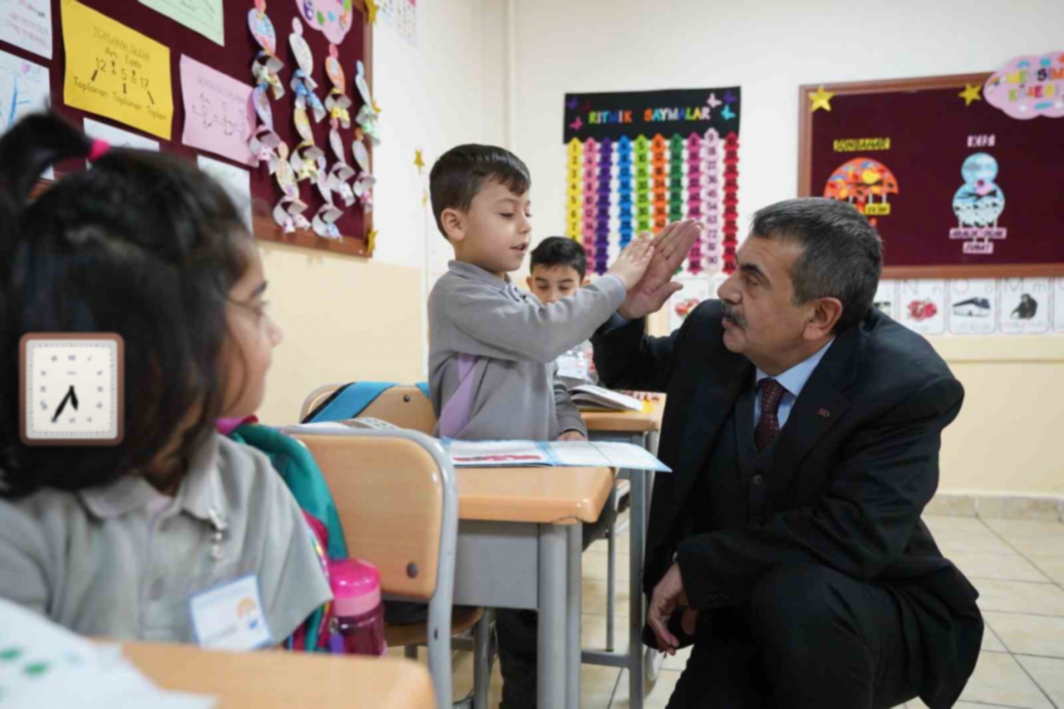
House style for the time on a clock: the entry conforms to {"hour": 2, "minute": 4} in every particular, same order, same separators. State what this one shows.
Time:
{"hour": 5, "minute": 35}
